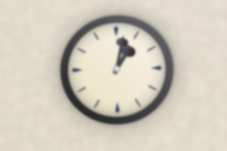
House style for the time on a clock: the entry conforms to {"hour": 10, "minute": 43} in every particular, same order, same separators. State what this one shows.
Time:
{"hour": 1, "minute": 2}
